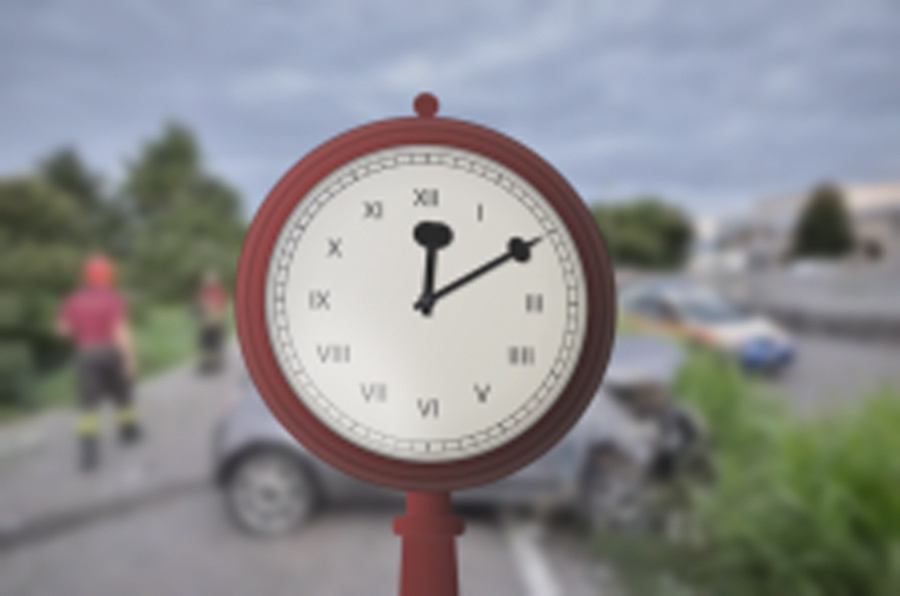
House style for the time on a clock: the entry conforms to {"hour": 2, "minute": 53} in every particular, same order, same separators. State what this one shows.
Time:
{"hour": 12, "minute": 10}
